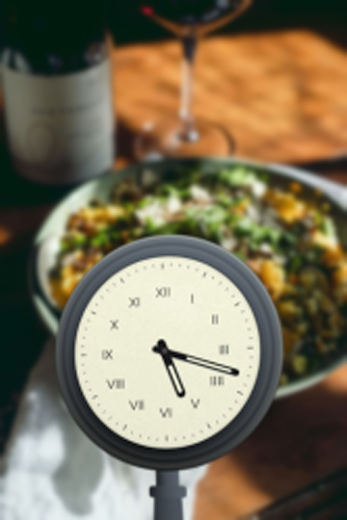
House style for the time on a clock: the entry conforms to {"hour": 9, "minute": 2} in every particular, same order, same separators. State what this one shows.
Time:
{"hour": 5, "minute": 18}
